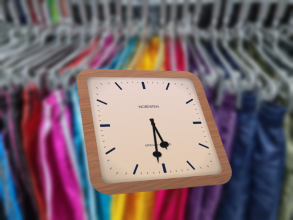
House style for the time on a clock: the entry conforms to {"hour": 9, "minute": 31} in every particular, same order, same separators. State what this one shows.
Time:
{"hour": 5, "minute": 31}
